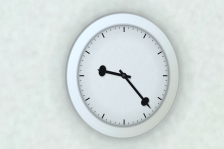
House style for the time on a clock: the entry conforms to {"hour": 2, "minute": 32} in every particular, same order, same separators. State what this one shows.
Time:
{"hour": 9, "minute": 23}
